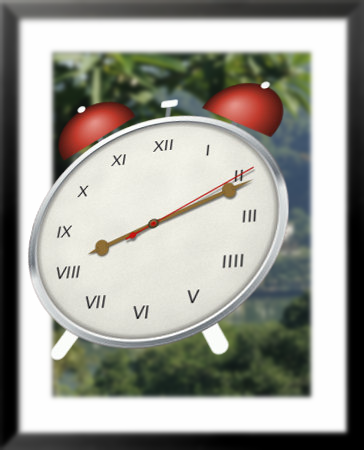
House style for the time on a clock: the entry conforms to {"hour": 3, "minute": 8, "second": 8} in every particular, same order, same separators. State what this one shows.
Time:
{"hour": 8, "minute": 11, "second": 10}
